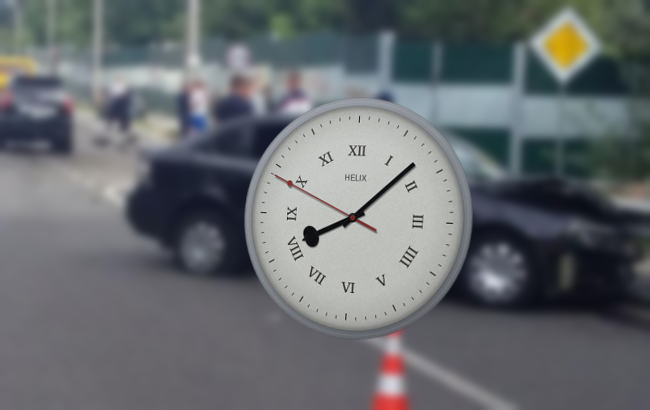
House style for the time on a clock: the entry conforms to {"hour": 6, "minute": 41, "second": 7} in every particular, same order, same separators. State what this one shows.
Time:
{"hour": 8, "minute": 7, "second": 49}
